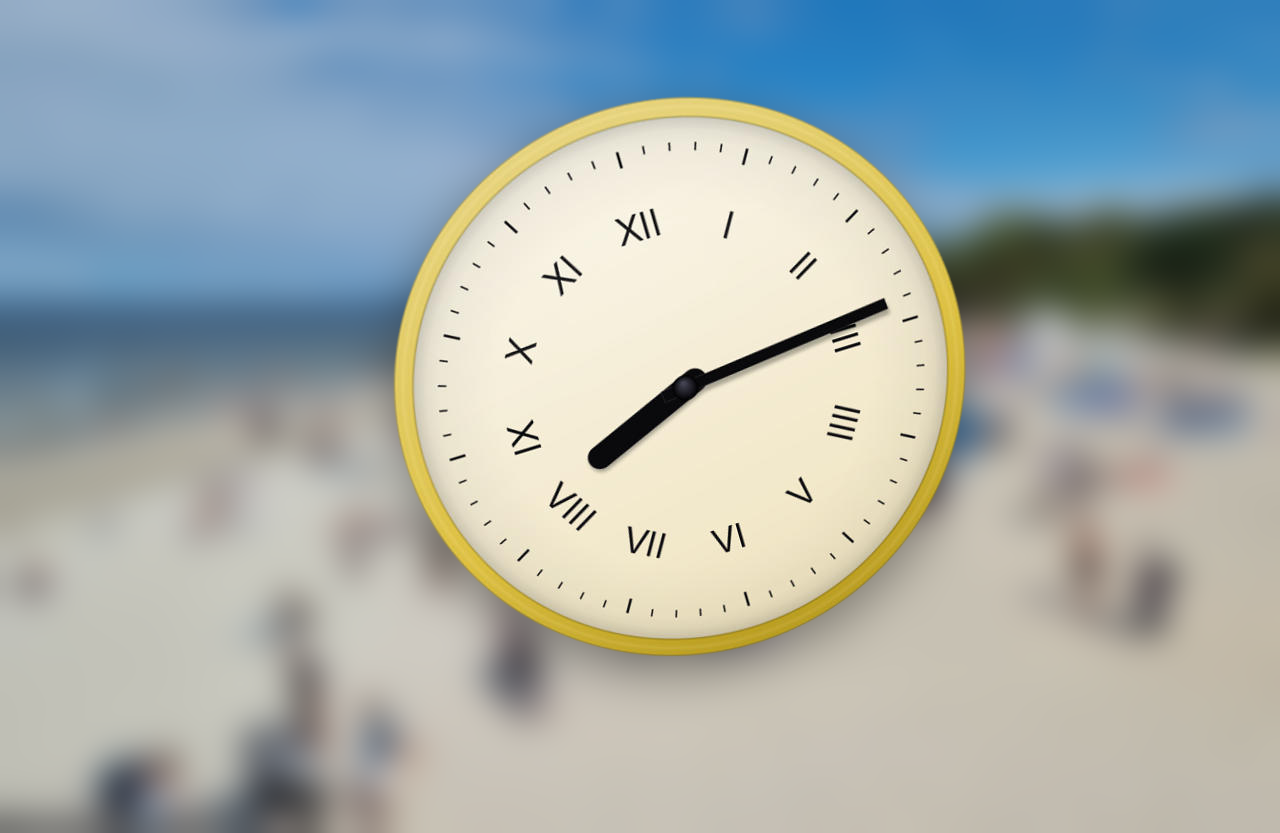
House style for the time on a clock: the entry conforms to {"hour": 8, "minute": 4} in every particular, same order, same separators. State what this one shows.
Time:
{"hour": 8, "minute": 14}
